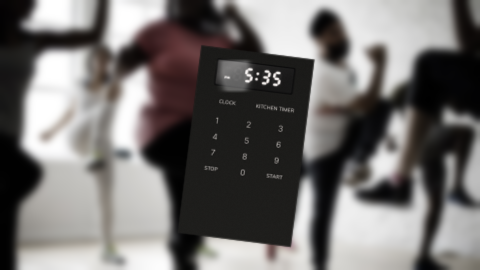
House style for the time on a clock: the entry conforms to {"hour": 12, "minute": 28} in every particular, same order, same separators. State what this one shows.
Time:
{"hour": 5, "minute": 35}
